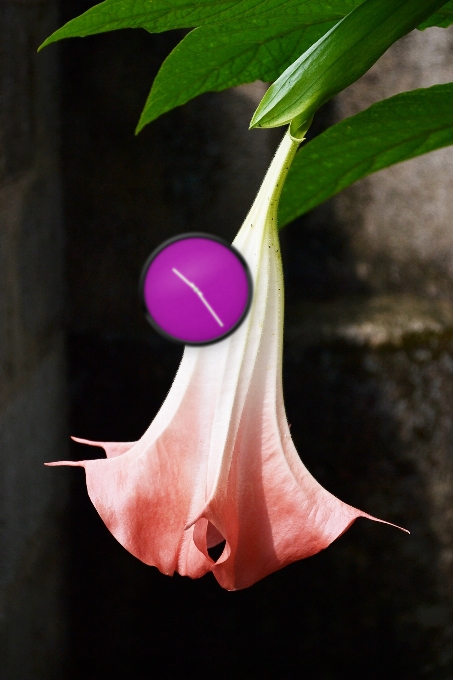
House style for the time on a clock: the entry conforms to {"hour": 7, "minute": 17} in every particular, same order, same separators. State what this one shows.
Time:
{"hour": 10, "minute": 24}
